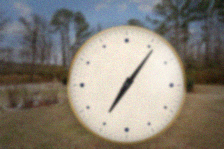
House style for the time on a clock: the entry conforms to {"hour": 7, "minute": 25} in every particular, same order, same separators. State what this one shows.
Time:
{"hour": 7, "minute": 6}
